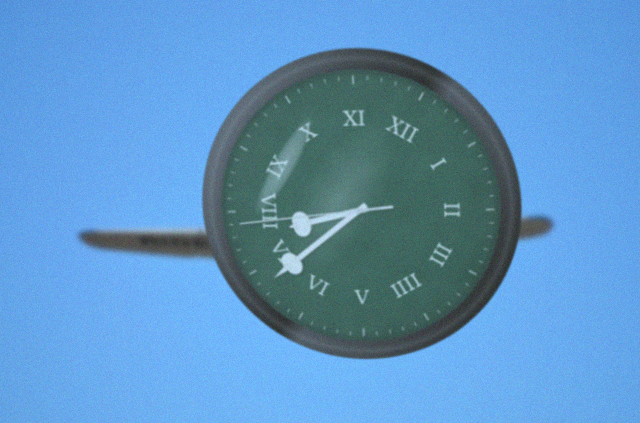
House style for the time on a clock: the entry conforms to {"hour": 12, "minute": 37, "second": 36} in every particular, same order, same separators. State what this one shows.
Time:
{"hour": 7, "minute": 33, "second": 39}
